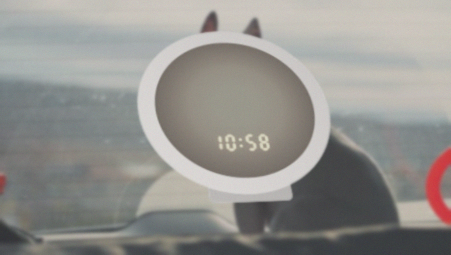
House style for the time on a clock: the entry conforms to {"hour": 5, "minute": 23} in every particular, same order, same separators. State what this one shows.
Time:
{"hour": 10, "minute": 58}
